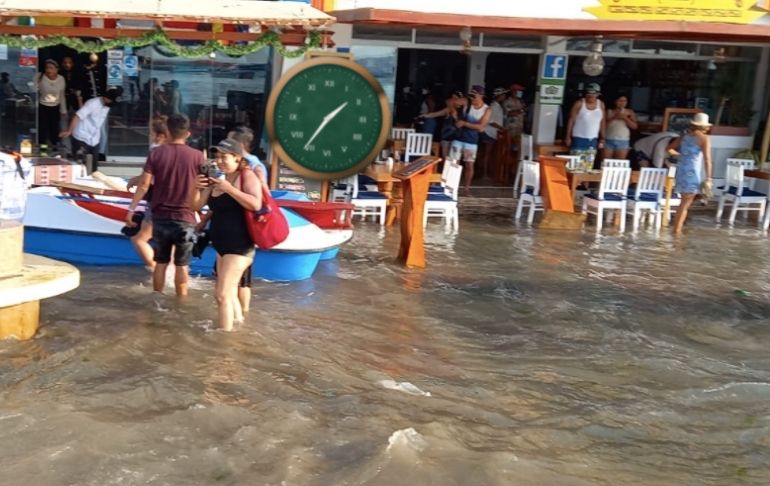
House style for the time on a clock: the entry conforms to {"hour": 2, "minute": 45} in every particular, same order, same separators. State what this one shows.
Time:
{"hour": 1, "minute": 36}
